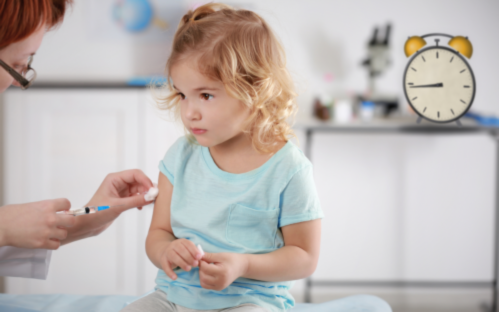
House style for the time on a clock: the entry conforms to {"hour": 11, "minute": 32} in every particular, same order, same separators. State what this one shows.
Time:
{"hour": 8, "minute": 44}
